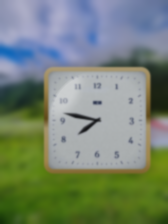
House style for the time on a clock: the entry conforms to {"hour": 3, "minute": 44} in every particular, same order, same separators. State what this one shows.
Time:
{"hour": 7, "minute": 47}
